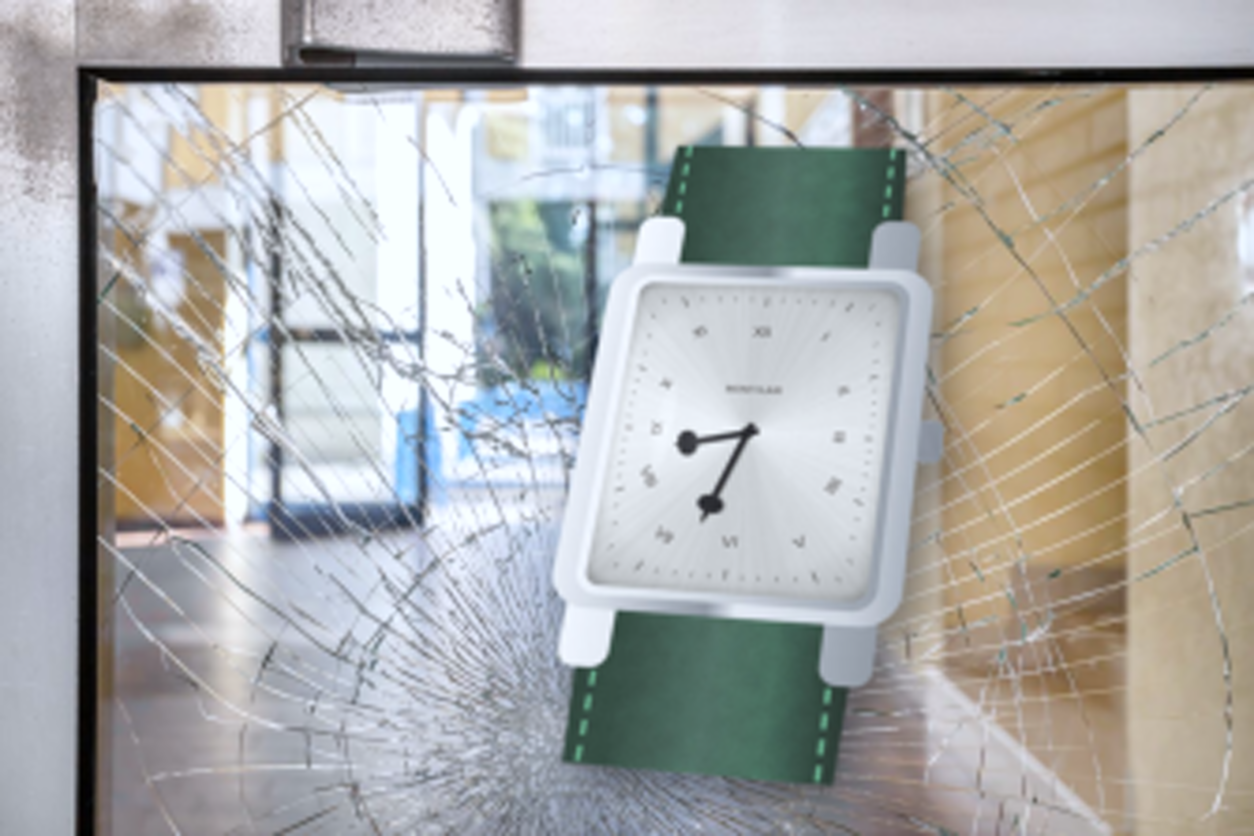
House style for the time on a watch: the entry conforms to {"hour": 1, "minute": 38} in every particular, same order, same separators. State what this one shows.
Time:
{"hour": 8, "minute": 33}
